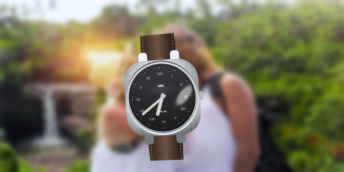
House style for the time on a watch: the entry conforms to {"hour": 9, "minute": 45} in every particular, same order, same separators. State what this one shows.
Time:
{"hour": 6, "minute": 39}
